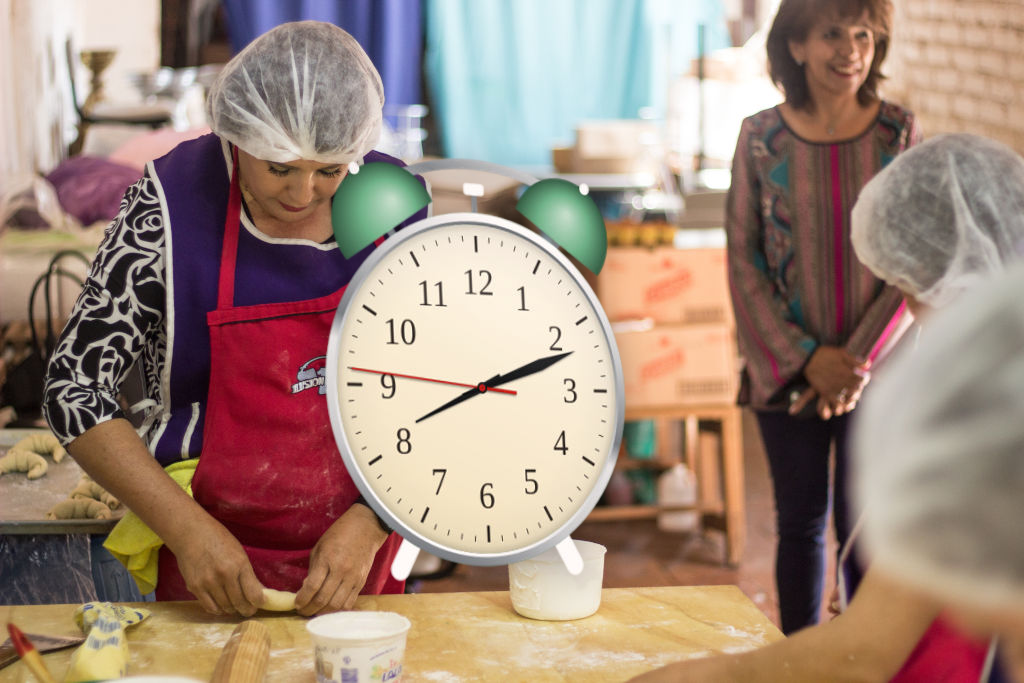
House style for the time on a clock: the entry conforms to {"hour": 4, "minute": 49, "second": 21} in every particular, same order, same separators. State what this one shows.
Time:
{"hour": 8, "minute": 11, "second": 46}
